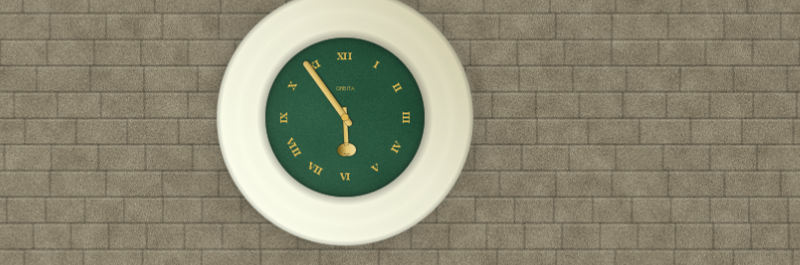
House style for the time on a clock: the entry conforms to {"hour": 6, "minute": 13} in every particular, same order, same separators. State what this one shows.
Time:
{"hour": 5, "minute": 54}
